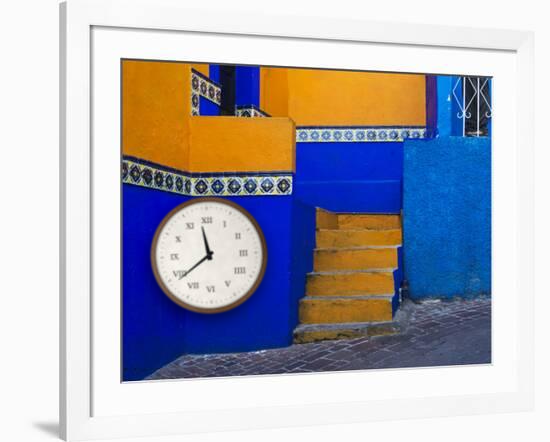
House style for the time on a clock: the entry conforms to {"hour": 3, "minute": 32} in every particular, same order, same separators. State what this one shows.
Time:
{"hour": 11, "minute": 39}
